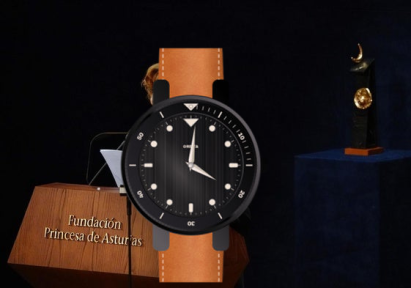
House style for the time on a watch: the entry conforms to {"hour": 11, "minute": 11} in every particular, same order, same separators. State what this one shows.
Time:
{"hour": 4, "minute": 1}
